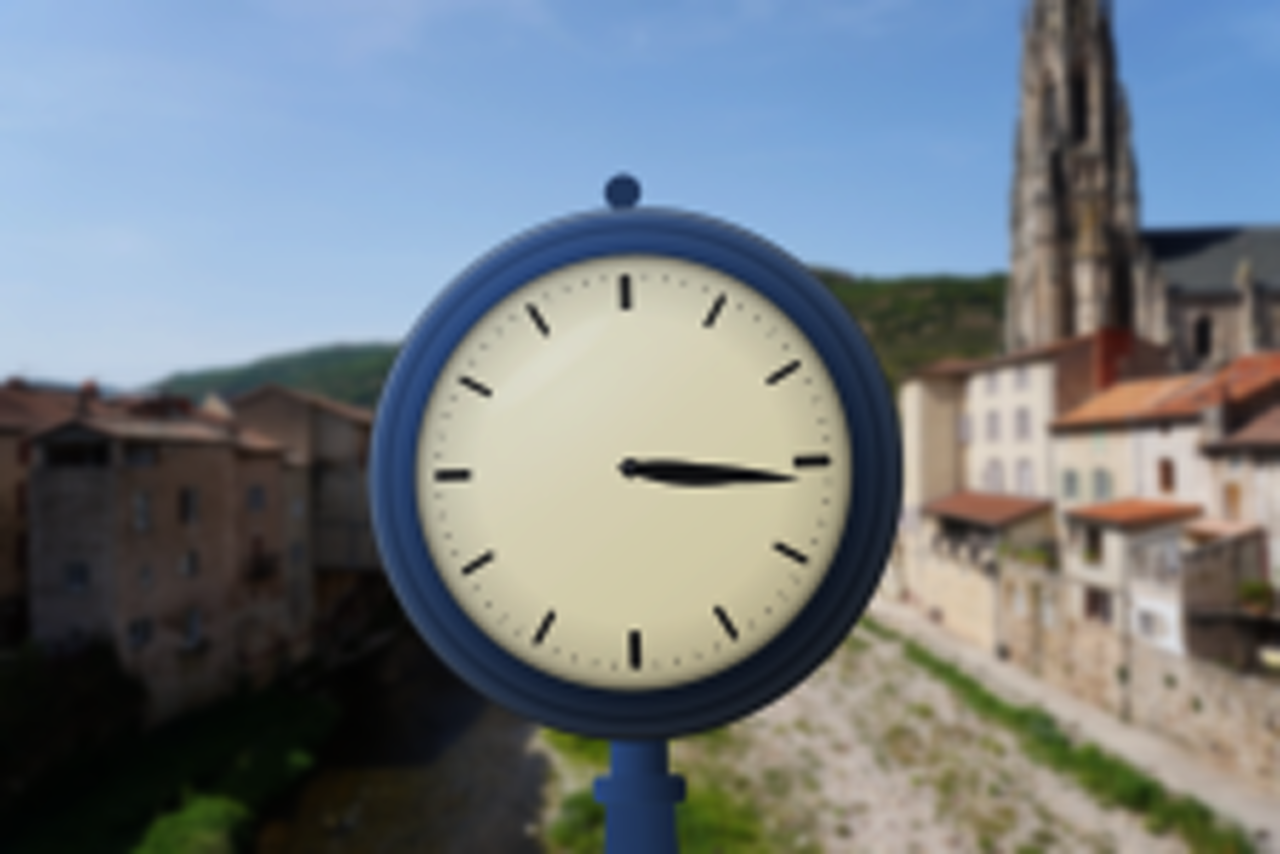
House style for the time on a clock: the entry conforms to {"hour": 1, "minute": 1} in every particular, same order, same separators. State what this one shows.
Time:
{"hour": 3, "minute": 16}
